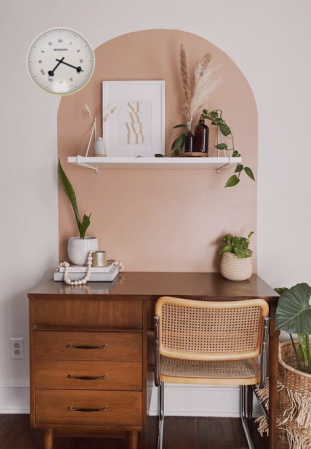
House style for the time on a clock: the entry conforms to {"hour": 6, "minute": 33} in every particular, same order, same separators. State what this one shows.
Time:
{"hour": 7, "minute": 19}
